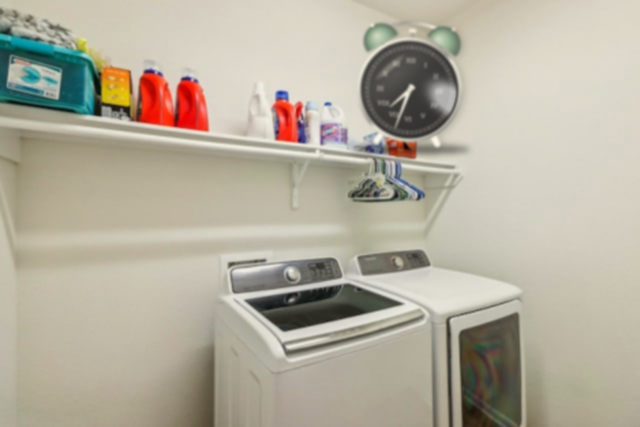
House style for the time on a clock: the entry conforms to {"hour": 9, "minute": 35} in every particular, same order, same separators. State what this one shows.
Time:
{"hour": 7, "minute": 33}
